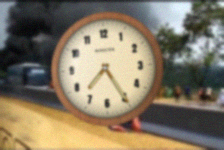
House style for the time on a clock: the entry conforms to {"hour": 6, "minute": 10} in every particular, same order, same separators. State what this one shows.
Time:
{"hour": 7, "minute": 25}
